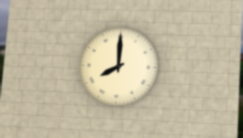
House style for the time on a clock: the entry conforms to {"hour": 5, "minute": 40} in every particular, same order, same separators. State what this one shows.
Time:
{"hour": 8, "minute": 0}
